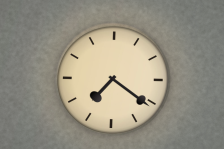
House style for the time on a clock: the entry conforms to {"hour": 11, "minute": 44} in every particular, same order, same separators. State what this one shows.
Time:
{"hour": 7, "minute": 21}
